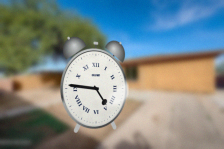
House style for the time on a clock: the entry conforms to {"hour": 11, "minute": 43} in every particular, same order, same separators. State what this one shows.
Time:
{"hour": 4, "minute": 46}
